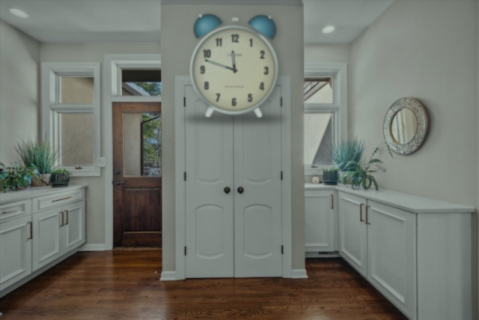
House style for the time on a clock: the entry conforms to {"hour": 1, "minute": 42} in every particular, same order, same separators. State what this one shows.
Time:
{"hour": 11, "minute": 48}
